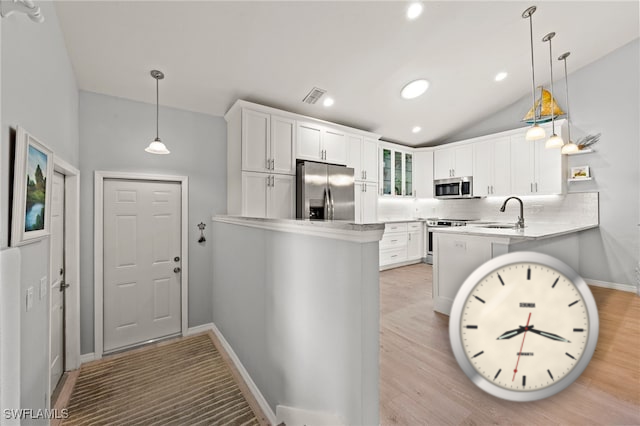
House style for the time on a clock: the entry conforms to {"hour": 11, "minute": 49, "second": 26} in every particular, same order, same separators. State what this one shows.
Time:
{"hour": 8, "minute": 17, "second": 32}
